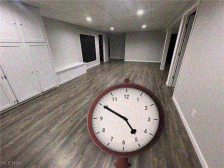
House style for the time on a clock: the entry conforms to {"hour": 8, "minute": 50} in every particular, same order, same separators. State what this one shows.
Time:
{"hour": 4, "minute": 50}
